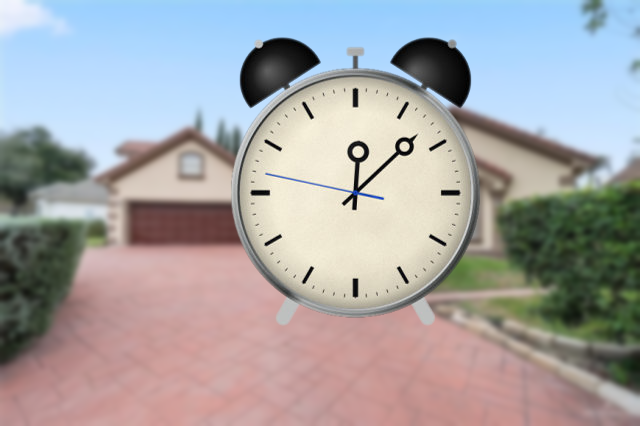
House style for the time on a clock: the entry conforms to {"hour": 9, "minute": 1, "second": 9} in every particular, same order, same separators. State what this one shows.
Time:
{"hour": 12, "minute": 7, "second": 47}
